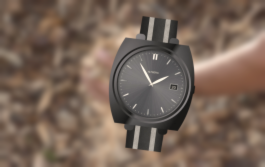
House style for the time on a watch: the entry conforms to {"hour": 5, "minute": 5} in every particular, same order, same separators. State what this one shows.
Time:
{"hour": 1, "minute": 54}
